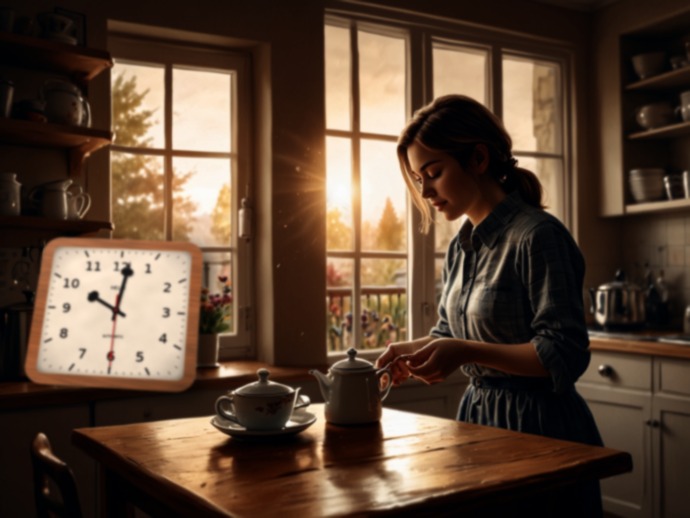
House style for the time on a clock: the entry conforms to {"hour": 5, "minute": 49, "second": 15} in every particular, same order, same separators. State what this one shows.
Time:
{"hour": 10, "minute": 1, "second": 30}
